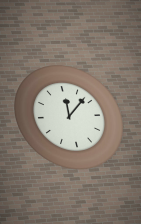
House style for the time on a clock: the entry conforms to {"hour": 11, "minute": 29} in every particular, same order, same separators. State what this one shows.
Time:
{"hour": 12, "minute": 8}
